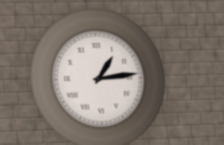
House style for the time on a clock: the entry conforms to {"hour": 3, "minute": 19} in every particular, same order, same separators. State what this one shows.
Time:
{"hour": 1, "minute": 14}
